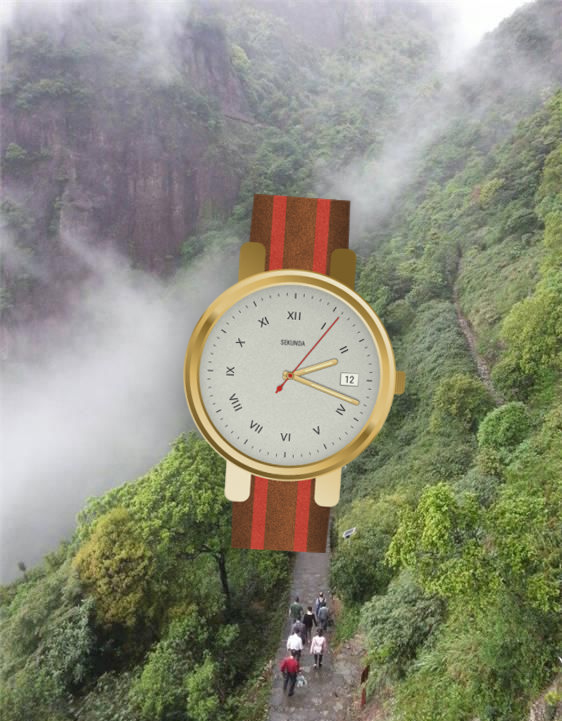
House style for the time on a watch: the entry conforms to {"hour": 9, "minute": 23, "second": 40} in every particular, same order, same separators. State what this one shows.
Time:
{"hour": 2, "minute": 18, "second": 6}
